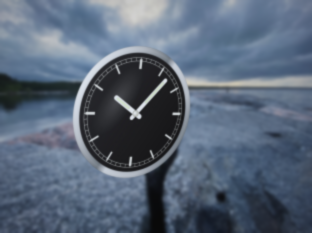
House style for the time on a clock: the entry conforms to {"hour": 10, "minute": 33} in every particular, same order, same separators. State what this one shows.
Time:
{"hour": 10, "minute": 7}
